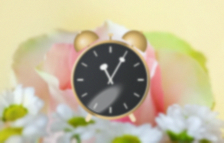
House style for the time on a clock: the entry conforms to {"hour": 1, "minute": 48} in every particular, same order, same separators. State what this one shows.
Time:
{"hour": 11, "minute": 5}
